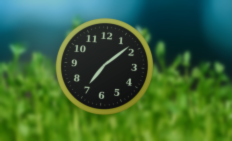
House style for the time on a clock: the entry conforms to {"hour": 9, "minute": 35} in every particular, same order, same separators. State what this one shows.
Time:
{"hour": 7, "minute": 8}
